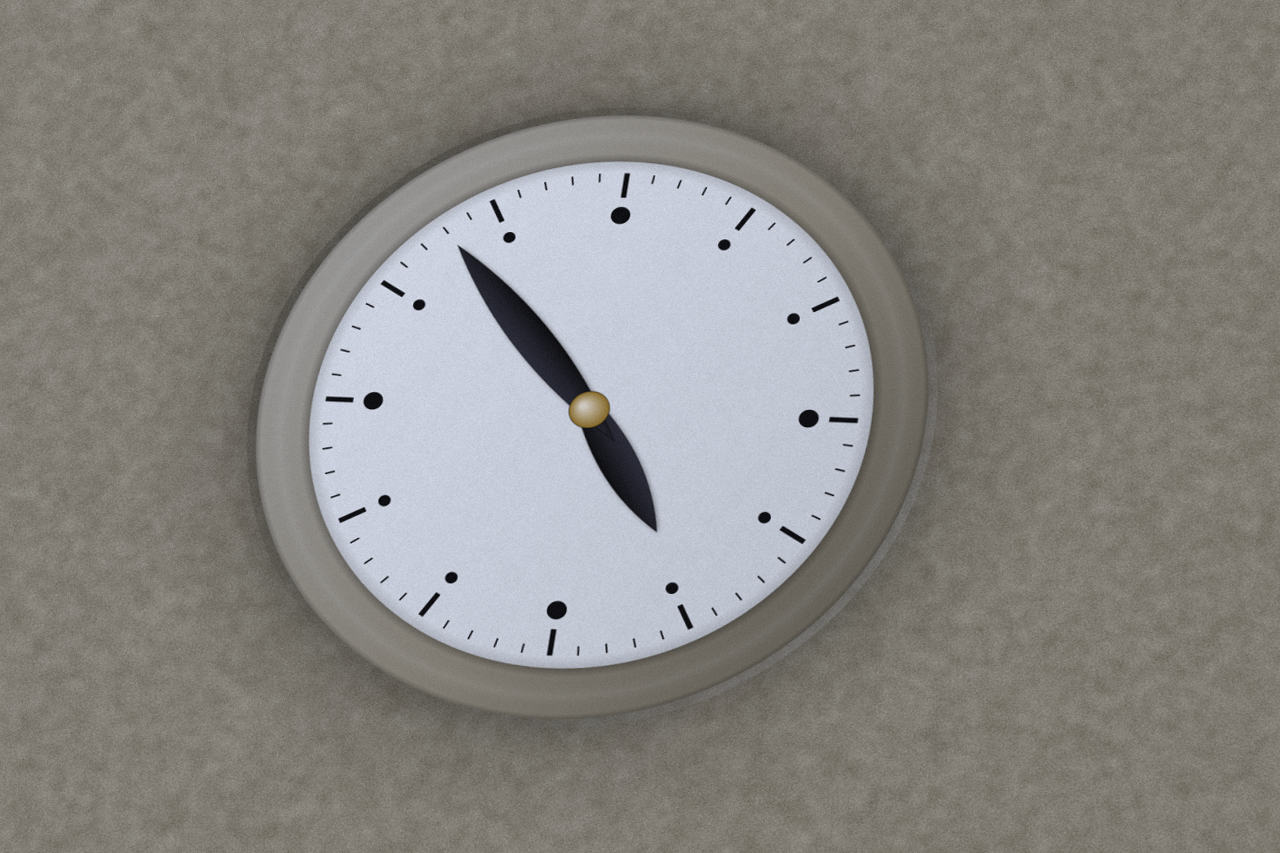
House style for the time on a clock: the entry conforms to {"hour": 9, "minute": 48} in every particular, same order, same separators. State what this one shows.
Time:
{"hour": 4, "minute": 53}
